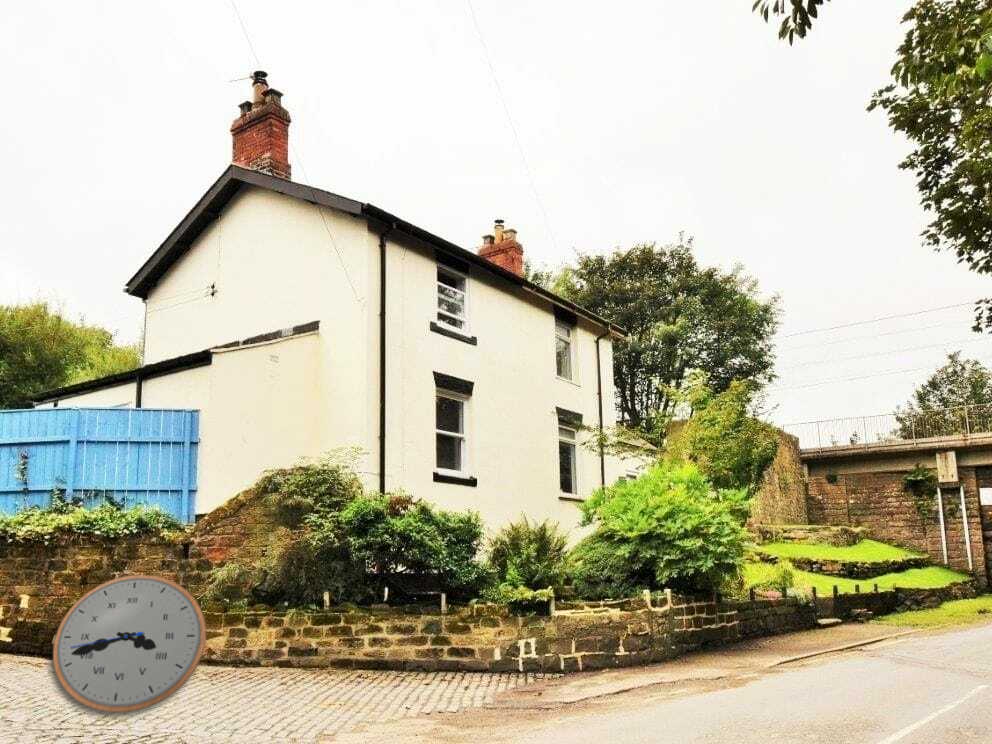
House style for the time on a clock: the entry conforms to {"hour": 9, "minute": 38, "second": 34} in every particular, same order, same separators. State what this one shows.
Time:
{"hour": 3, "minute": 41, "second": 43}
